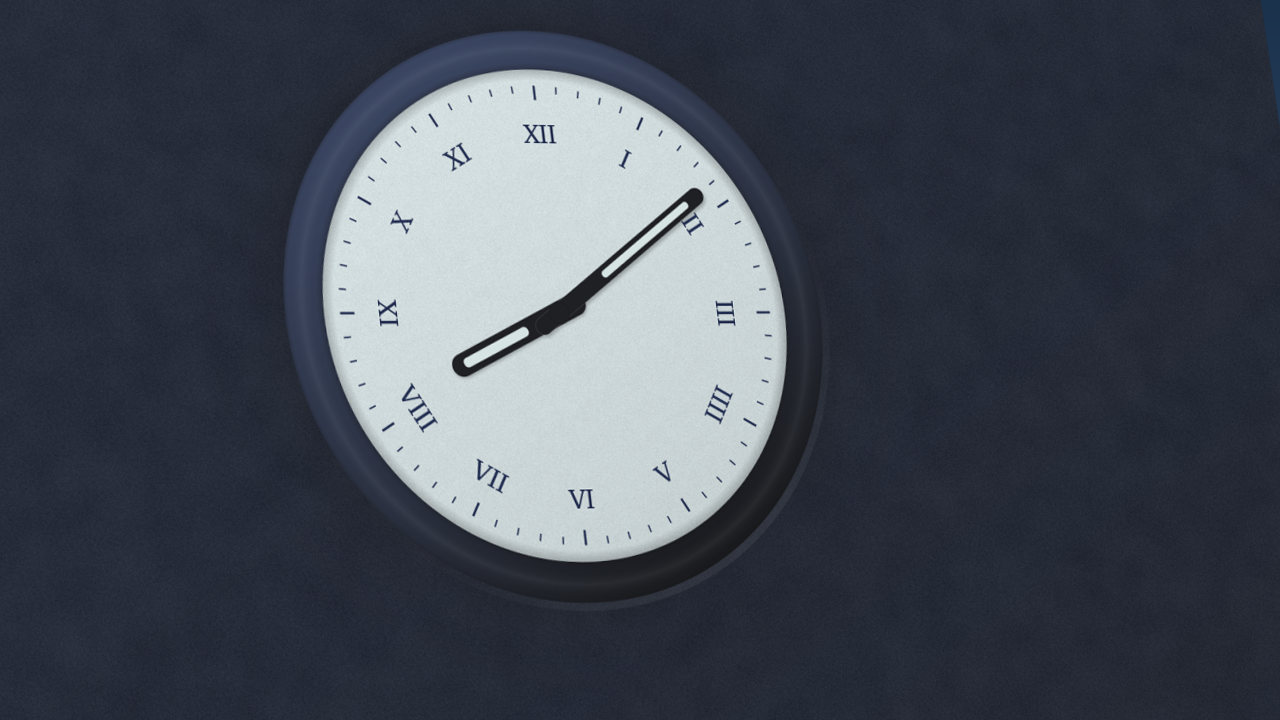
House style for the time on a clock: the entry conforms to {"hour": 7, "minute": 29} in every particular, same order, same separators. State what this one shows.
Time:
{"hour": 8, "minute": 9}
